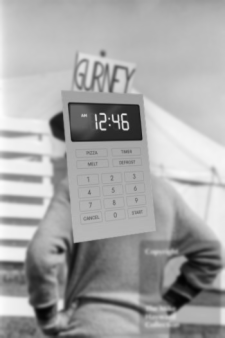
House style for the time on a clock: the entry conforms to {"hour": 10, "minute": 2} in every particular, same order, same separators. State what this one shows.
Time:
{"hour": 12, "minute": 46}
